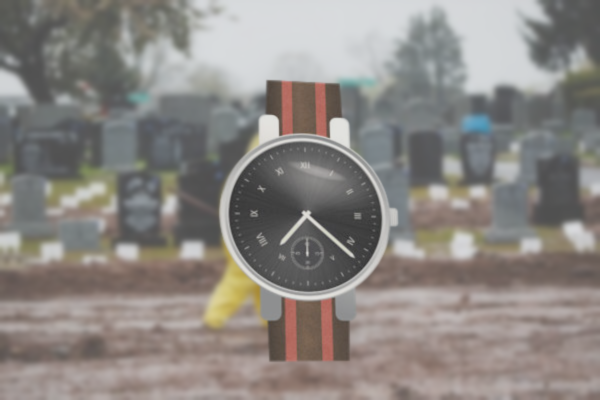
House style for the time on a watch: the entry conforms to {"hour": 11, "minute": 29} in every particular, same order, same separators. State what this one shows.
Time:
{"hour": 7, "minute": 22}
